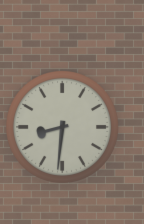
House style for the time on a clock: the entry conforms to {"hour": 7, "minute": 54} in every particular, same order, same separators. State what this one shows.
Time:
{"hour": 8, "minute": 31}
